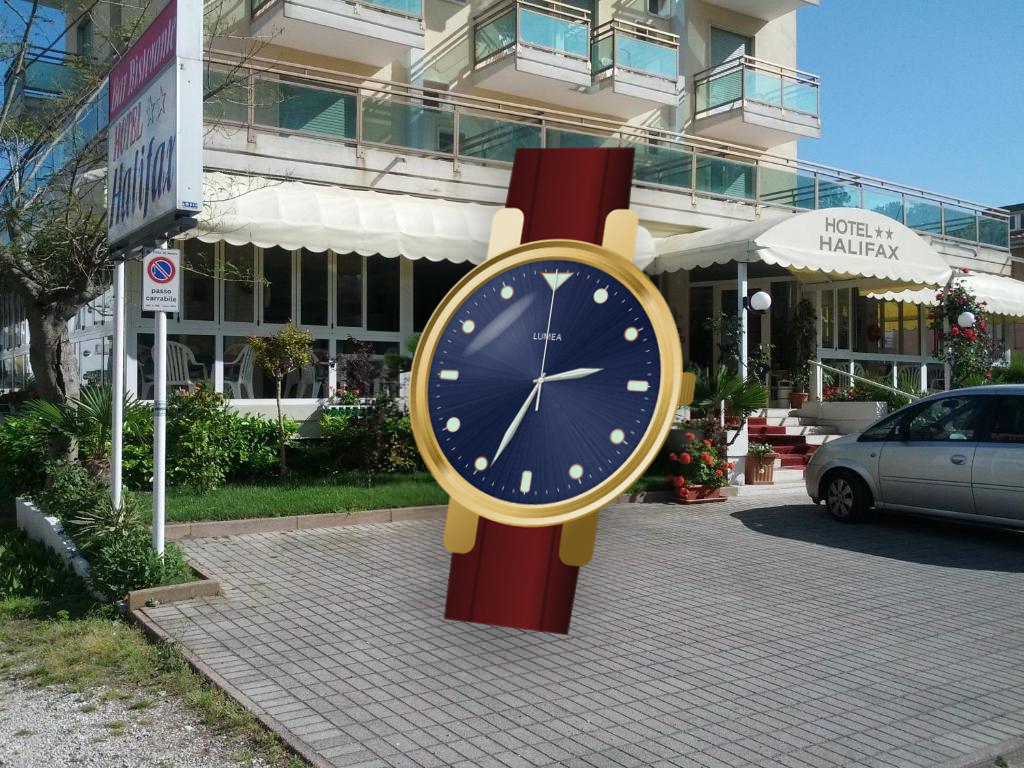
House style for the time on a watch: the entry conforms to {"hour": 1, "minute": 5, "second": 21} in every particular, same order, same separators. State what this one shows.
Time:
{"hour": 2, "minute": 34, "second": 0}
